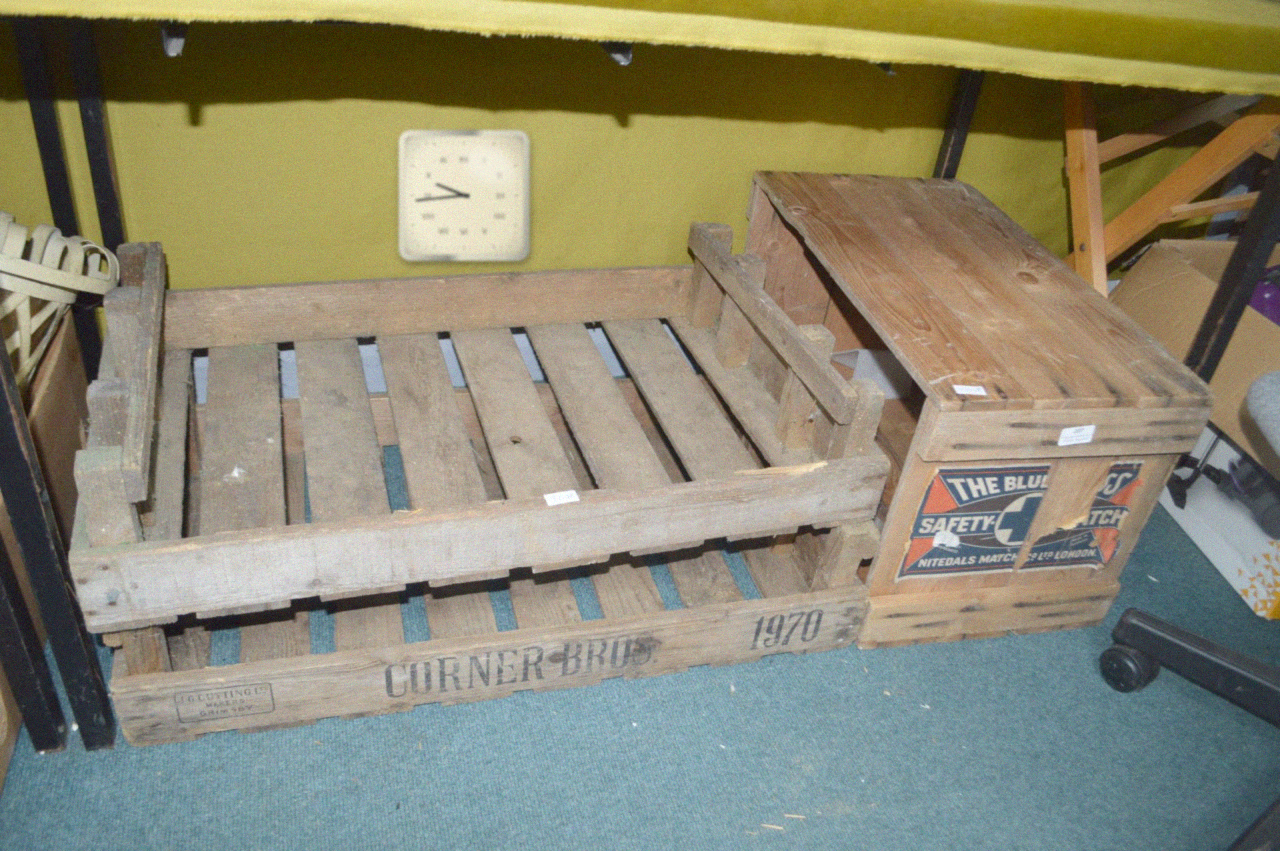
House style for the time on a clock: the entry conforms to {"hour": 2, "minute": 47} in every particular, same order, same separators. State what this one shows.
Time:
{"hour": 9, "minute": 44}
